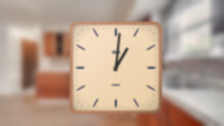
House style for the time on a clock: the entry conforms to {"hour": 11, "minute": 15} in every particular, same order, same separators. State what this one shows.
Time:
{"hour": 1, "minute": 1}
